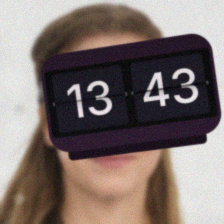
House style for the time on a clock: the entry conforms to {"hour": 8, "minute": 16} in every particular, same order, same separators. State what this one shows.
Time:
{"hour": 13, "minute": 43}
